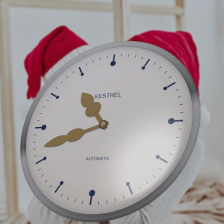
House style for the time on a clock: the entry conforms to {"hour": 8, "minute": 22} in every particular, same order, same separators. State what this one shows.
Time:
{"hour": 10, "minute": 42}
